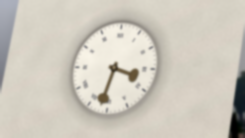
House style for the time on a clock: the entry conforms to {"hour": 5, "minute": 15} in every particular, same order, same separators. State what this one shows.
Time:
{"hour": 3, "minute": 32}
